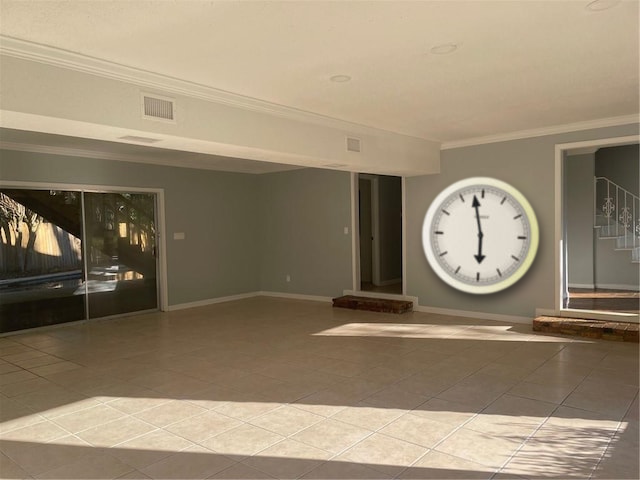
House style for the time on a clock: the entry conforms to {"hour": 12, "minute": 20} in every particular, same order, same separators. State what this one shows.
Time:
{"hour": 5, "minute": 58}
